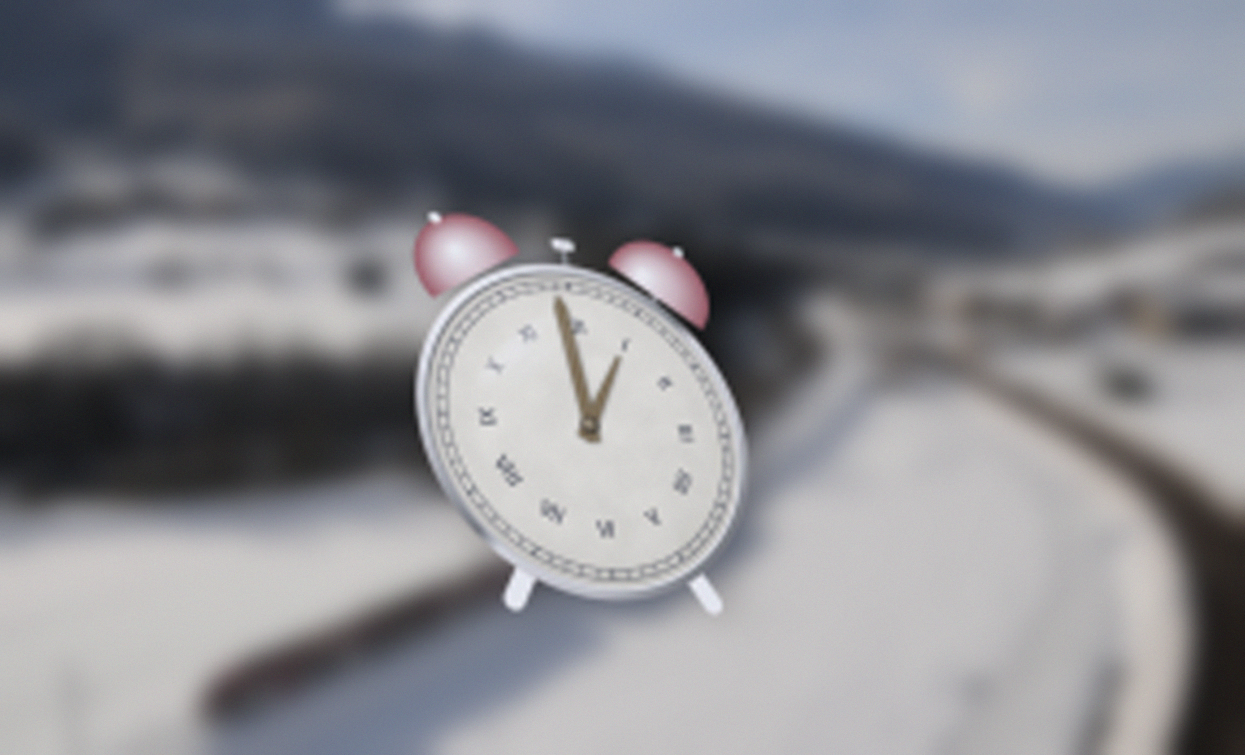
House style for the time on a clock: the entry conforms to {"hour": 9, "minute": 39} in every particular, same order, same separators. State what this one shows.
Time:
{"hour": 12, "minute": 59}
